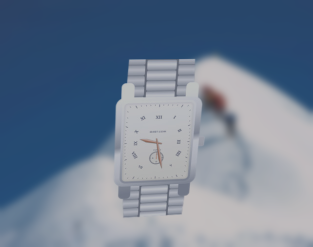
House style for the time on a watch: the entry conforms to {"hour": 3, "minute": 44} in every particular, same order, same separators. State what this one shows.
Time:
{"hour": 9, "minute": 28}
